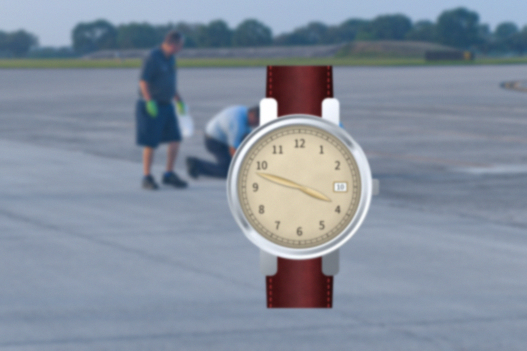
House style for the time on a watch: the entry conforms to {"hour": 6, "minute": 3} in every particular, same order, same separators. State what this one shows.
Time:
{"hour": 3, "minute": 48}
